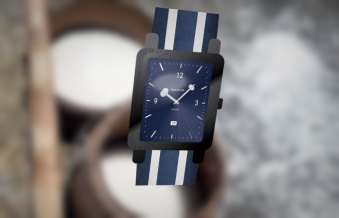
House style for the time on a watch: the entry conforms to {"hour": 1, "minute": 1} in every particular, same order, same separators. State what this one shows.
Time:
{"hour": 10, "minute": 7}
